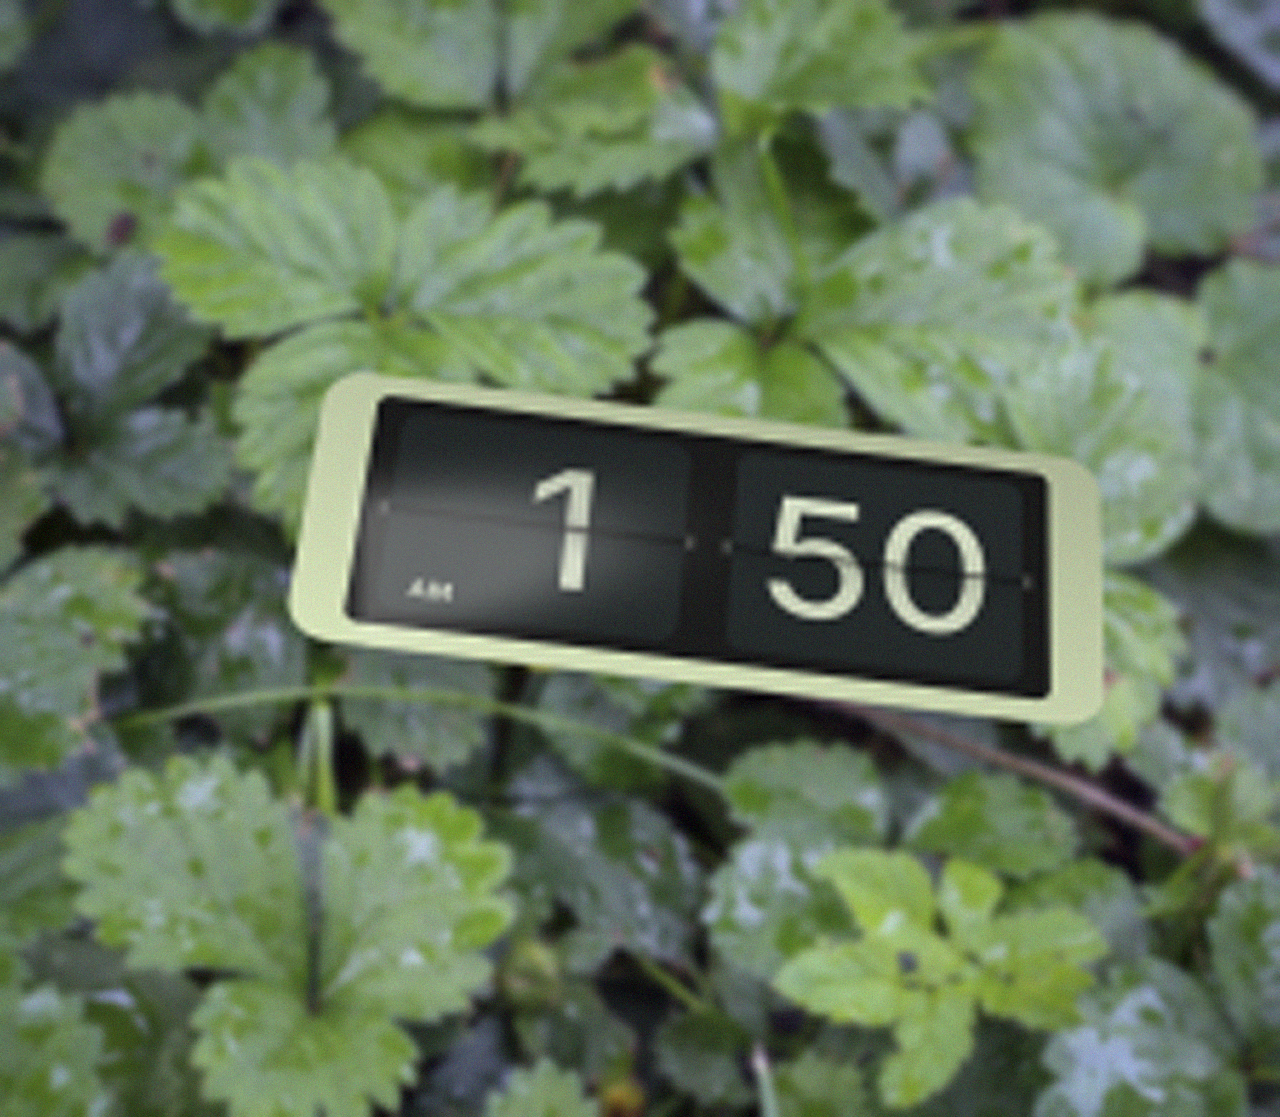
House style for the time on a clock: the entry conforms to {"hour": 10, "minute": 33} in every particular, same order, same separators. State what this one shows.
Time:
{"hour": 1, "minute": 50}
